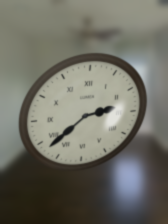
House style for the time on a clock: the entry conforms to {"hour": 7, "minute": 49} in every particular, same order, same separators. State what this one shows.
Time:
{"hour": 2, "minute": 38}
